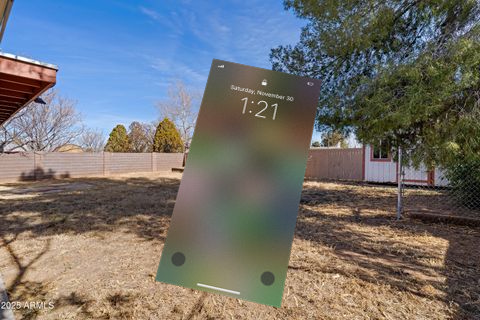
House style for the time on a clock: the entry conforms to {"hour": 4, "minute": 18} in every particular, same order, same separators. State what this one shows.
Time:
{"hour": 1, "minute": 21}
